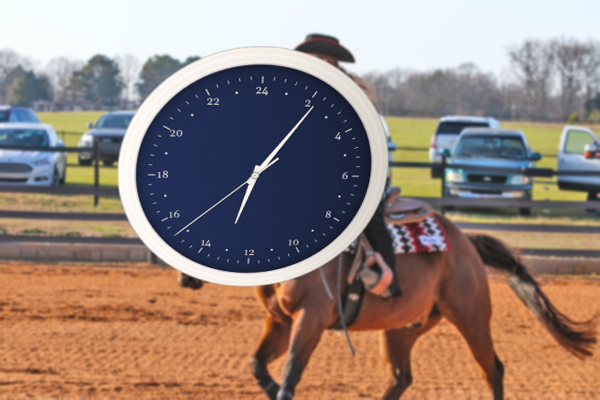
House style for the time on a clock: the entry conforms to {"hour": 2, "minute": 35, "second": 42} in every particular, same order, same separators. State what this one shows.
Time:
{"hour": 13, "minute": 5, "second": 38}
